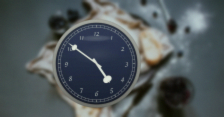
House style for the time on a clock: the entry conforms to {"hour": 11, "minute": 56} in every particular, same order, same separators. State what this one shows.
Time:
{"hour": 4, "minute": 51}
